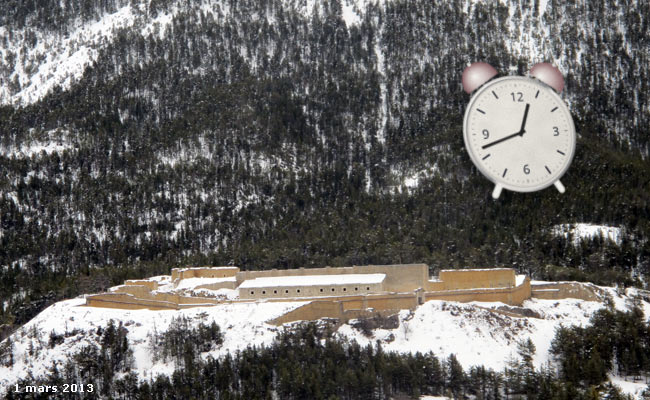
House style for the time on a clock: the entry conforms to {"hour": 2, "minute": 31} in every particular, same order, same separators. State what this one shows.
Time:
{"hour": 12, "minute": 42}
